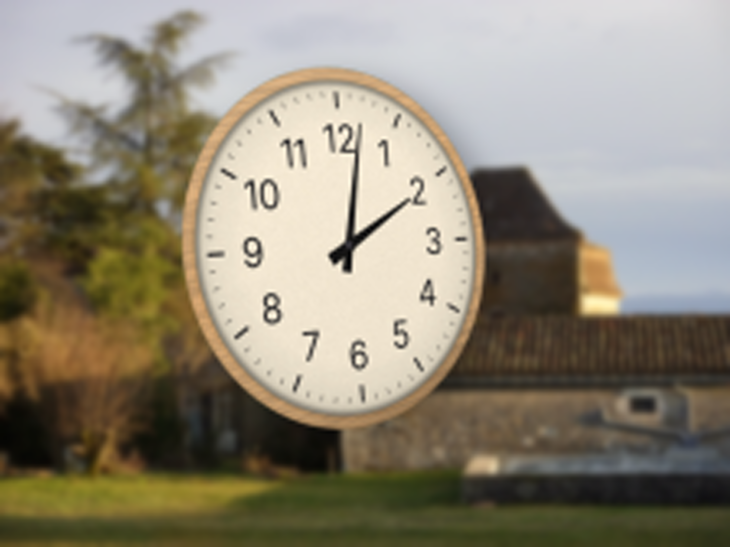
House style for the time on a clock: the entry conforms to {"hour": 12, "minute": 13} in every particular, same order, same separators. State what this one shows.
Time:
{"hour": 2, "minute": 2}
